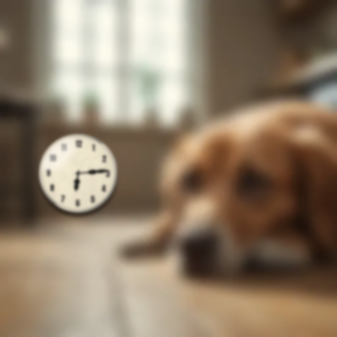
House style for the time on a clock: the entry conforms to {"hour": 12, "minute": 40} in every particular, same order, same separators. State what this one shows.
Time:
{"hour": 6, "minute": 14}
